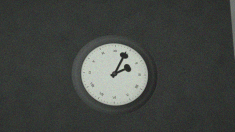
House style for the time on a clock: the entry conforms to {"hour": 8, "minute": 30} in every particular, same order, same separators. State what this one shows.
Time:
{"hour": 2, "minute": 4}
